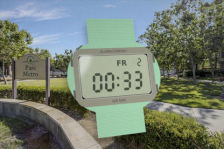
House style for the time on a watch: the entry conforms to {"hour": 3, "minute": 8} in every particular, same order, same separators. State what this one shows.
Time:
{"hour": 0, "minute": 33}
